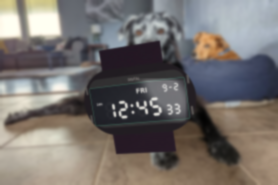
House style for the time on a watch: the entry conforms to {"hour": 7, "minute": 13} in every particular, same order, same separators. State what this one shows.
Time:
{"hour": 12, "minute": 45}
